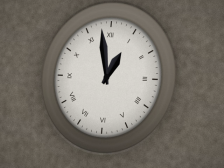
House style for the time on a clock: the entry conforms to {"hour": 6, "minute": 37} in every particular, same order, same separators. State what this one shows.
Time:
{"hour": 12, "minute": 58}
